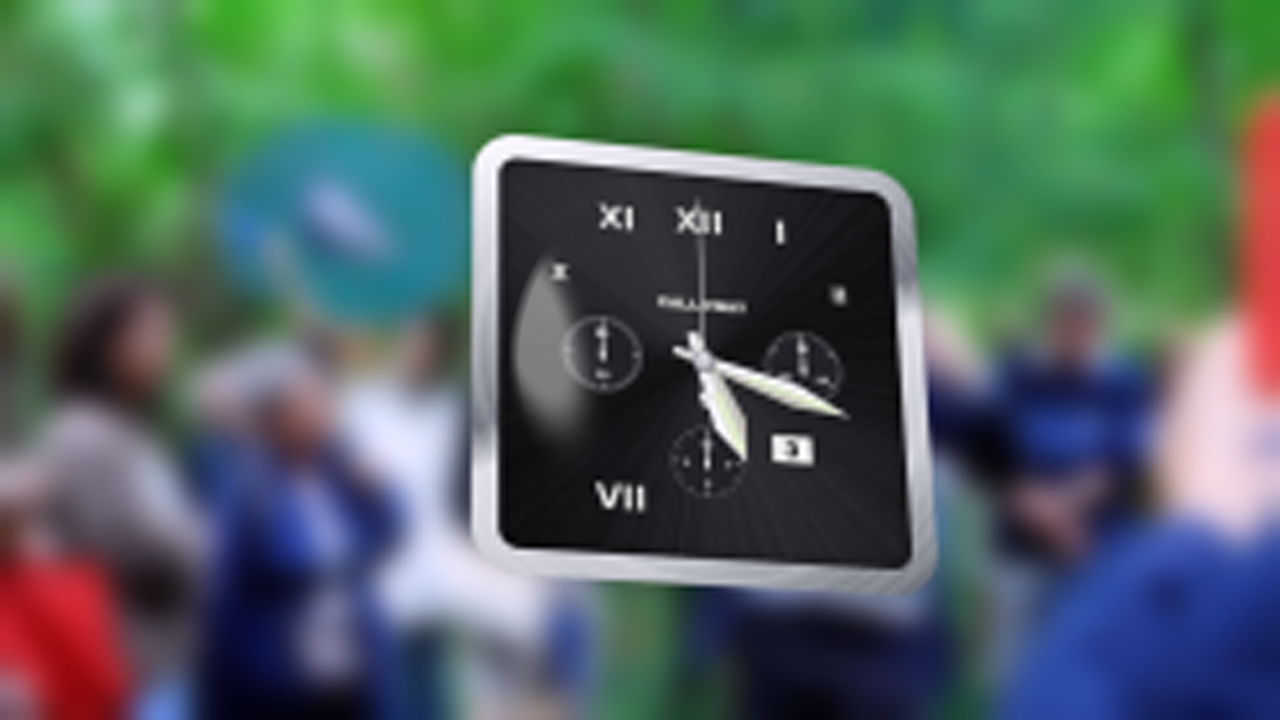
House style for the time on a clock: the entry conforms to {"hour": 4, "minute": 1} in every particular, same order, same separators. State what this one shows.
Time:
{"hour": 5, "minute": 18}
